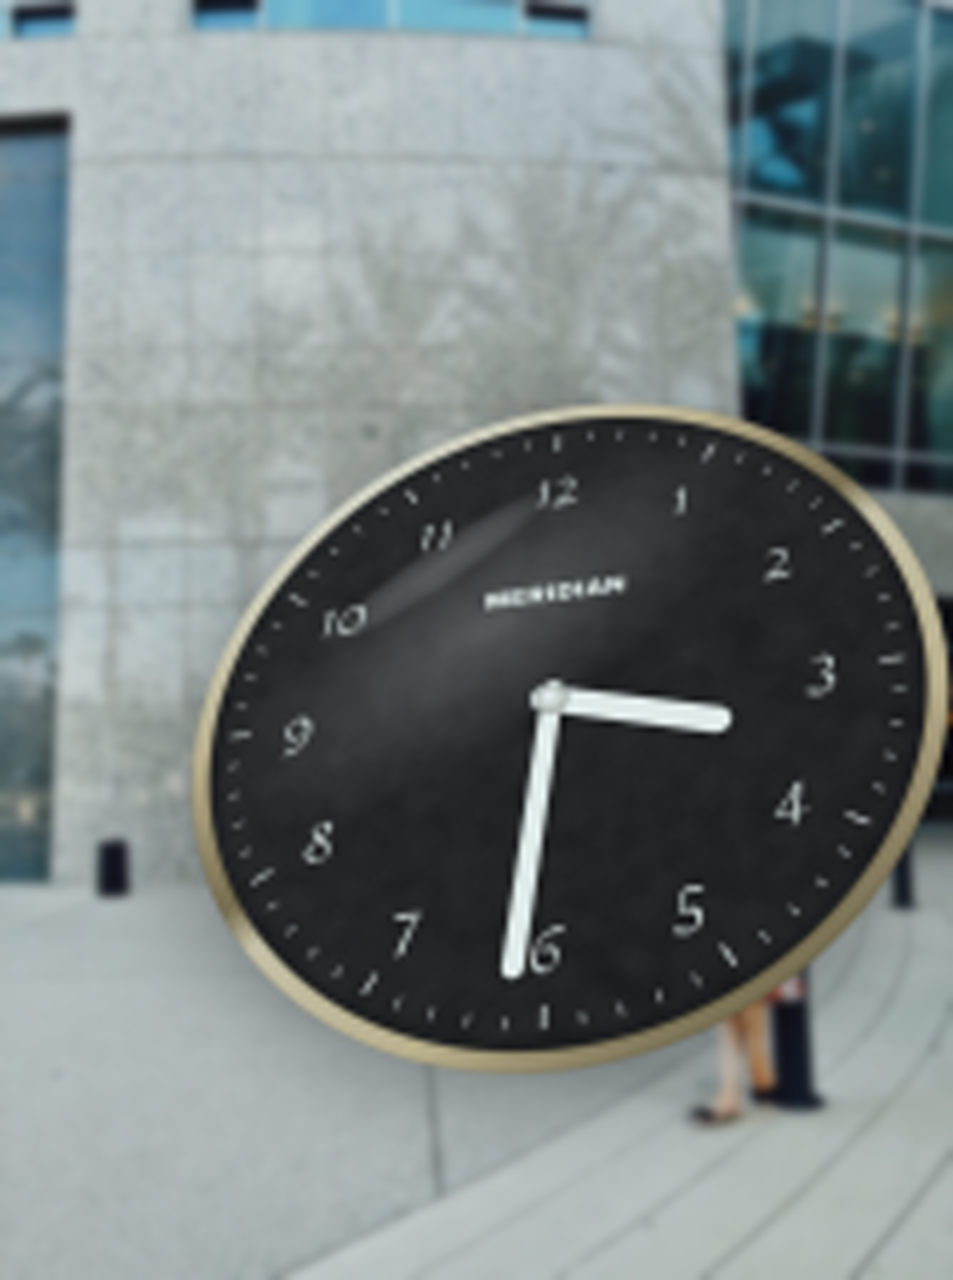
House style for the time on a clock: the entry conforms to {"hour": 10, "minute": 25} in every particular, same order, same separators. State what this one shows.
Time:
{"hour": 3, "minute": 31}
